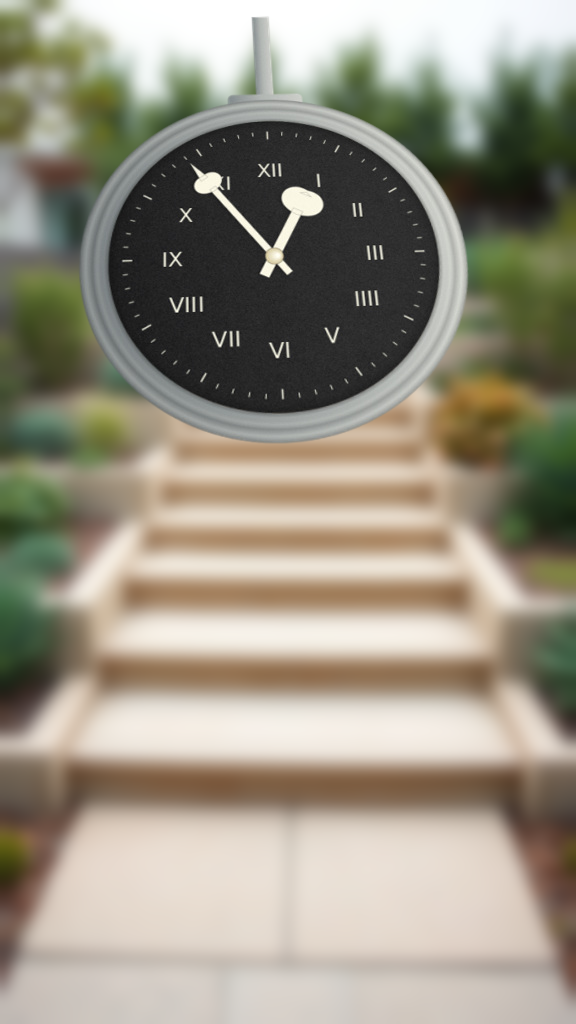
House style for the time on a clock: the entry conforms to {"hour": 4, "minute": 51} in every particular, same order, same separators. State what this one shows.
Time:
{"hour": 12, "minute": 54}
